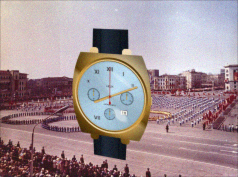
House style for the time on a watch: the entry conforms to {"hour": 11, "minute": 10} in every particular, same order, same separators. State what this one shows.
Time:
{"hour": 8, "minute": 11}
